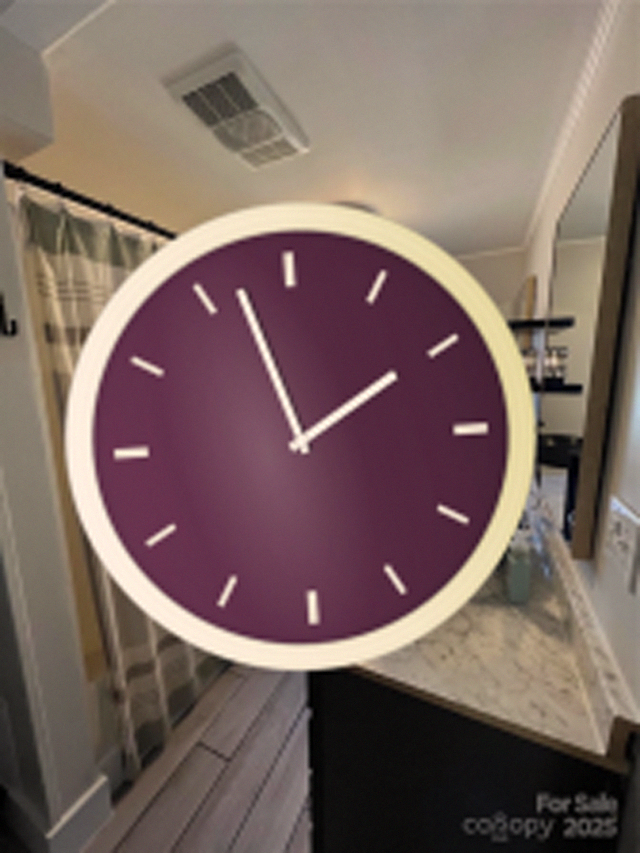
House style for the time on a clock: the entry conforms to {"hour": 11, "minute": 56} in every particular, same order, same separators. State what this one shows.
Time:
{"hour": 1, "minute": 57}
